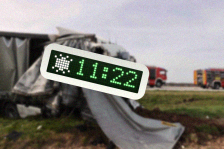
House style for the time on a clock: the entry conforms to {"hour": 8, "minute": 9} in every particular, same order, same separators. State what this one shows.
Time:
{"hour": 11, "minute": 22}
